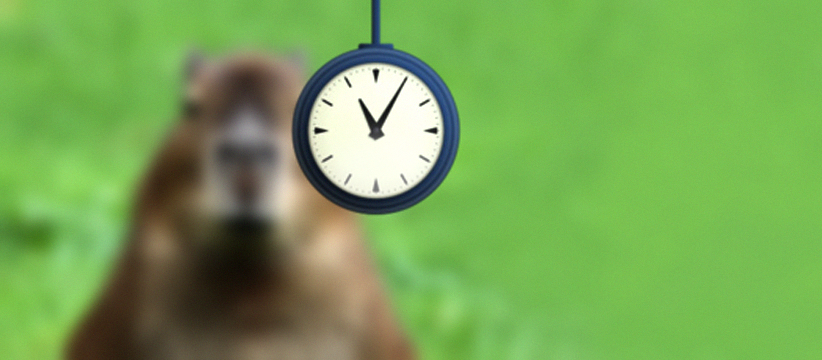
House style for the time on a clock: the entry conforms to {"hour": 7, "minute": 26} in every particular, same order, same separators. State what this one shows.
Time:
{"hour": 11, "minute": 5}
